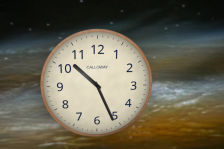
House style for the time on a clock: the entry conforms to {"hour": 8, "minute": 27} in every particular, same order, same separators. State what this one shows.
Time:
{"hour": 10, "minute": 26}
